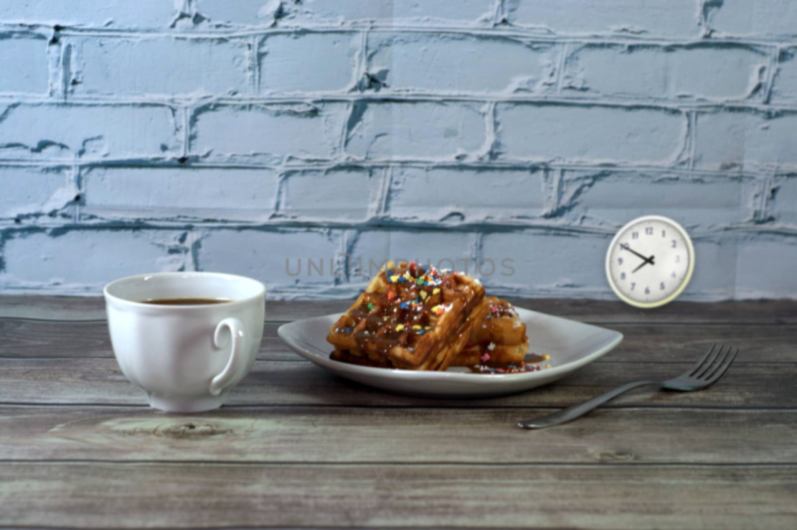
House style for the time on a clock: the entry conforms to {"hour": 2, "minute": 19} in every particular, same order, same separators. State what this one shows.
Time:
{"hour": 7, "minute": 50}
